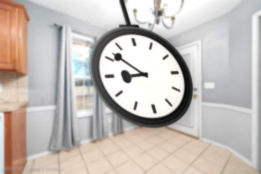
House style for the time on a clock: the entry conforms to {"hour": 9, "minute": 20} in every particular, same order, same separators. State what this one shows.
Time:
{"hour": 8, "minute": 52}
